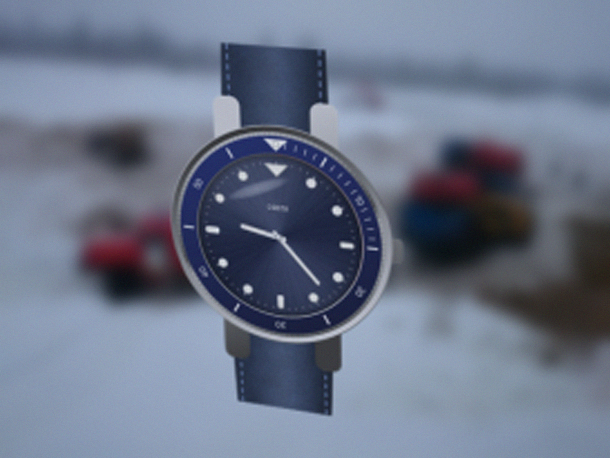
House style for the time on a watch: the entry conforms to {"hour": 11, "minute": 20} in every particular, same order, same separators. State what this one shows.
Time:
{"hour": 9, "minute": 23}
